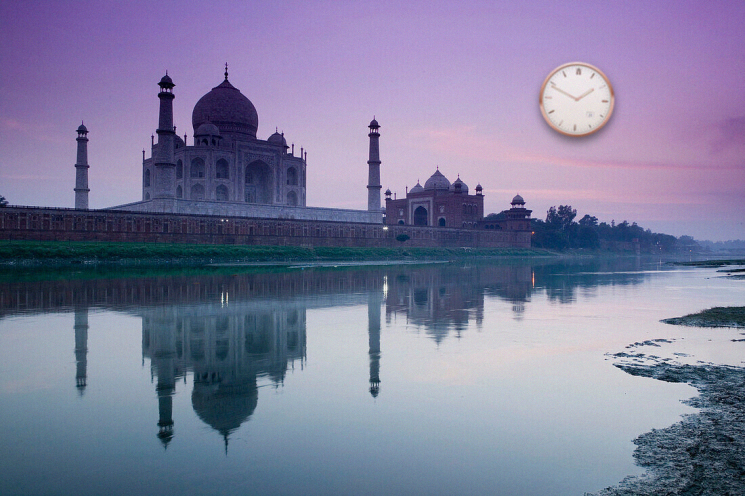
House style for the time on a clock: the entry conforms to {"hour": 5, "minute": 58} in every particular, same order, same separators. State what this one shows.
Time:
{"hour": 1, "minute": 49}
